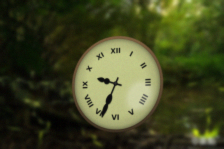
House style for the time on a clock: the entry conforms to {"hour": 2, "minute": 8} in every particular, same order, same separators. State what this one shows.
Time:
{"hour": 9, "minute": 34}
